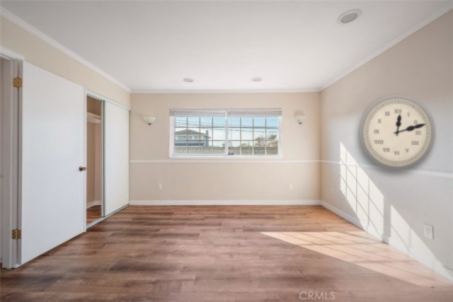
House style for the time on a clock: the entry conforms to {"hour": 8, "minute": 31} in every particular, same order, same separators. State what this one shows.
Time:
{"hour": 12, "minute": 12}
